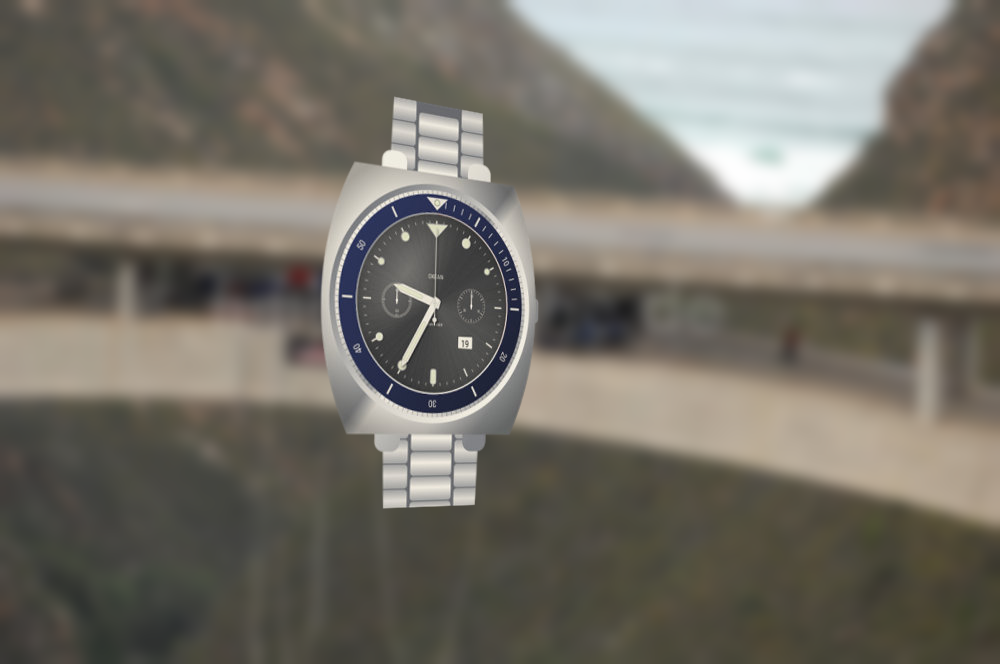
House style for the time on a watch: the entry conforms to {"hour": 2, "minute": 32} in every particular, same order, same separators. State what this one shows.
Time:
{"hour": 9, "minute": 35}
